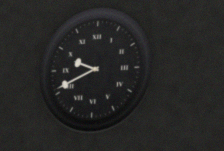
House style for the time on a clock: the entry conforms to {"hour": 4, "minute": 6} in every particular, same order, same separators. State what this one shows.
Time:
{"hour": 9, "minute": 41}
